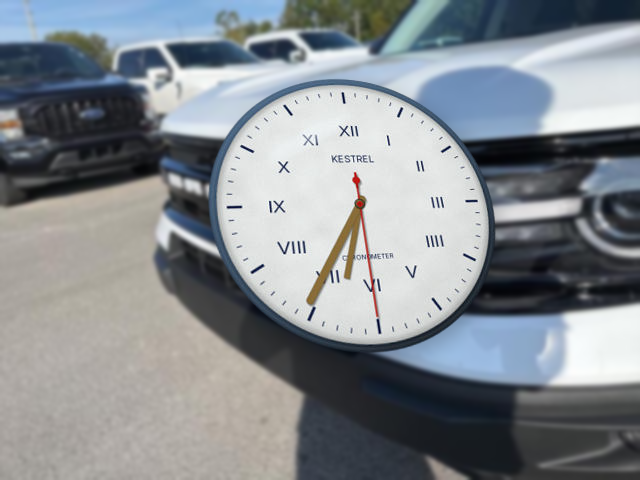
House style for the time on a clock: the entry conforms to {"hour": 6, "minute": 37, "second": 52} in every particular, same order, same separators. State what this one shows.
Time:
{"hour": 6, "minute": 35, "second": 30}
